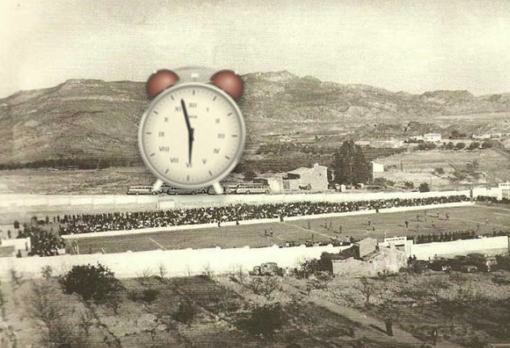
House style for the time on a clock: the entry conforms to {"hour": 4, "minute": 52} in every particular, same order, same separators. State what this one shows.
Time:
{"hour": 5, "minute": 57}
